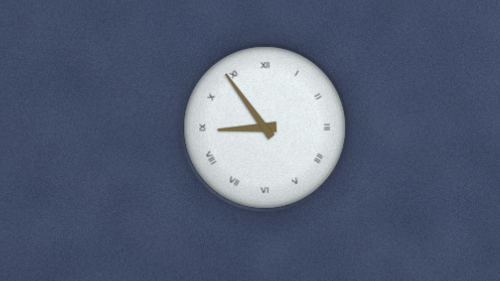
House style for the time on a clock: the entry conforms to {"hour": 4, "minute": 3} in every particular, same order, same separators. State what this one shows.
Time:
{"hour": 8, "minute": 54}
